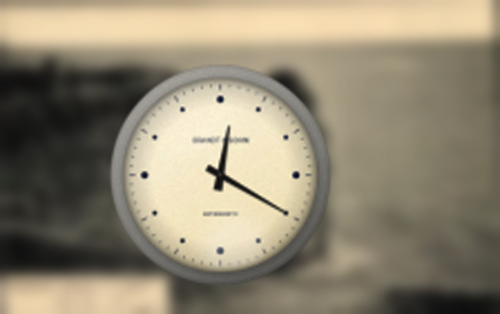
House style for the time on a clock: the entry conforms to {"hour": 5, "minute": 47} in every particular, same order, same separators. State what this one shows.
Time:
{"hour": 12, "minute": 20}
